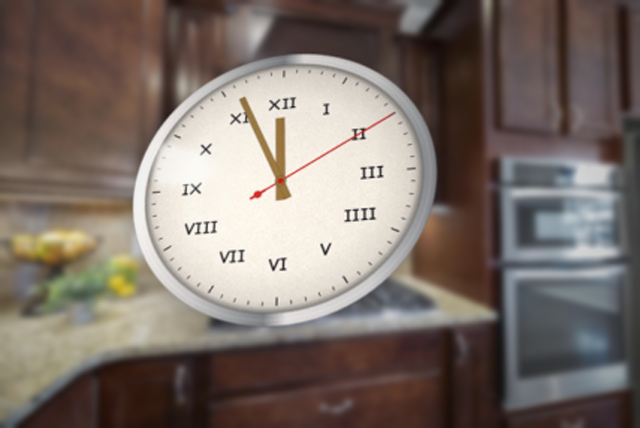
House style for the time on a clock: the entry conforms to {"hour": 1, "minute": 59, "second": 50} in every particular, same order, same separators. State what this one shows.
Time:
{"hour": 11, "minute": 56, "second": 10}
